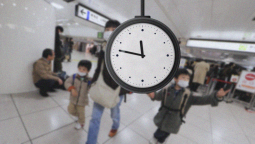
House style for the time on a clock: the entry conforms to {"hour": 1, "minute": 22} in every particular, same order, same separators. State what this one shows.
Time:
{"hour": 11, "minute": 47}
